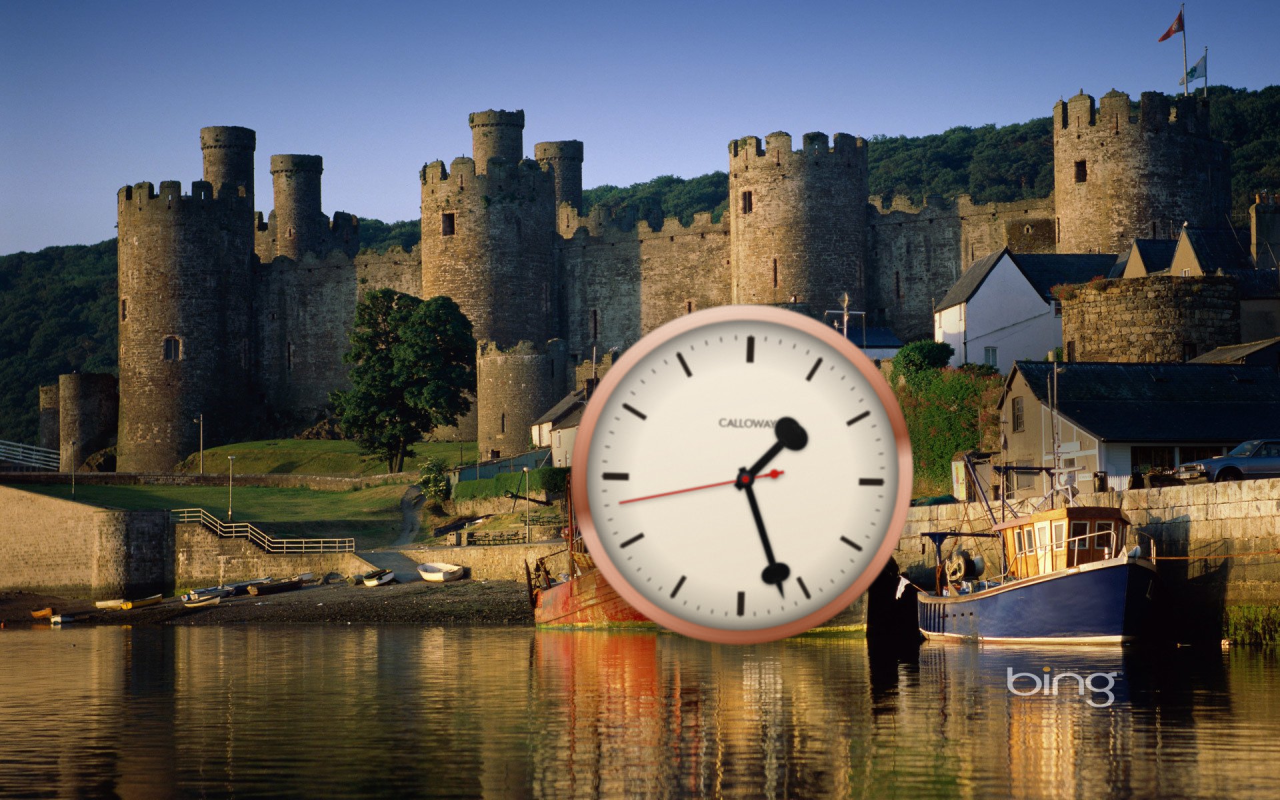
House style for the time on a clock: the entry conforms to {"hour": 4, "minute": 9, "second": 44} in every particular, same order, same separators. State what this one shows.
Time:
{"hour": 1, "minute": 26, "second": 43}
